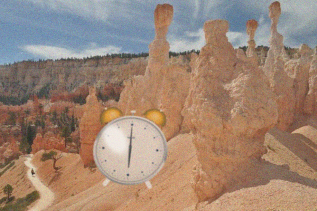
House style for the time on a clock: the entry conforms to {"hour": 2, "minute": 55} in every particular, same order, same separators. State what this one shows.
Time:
{"hour": 6, "minute": 0}
